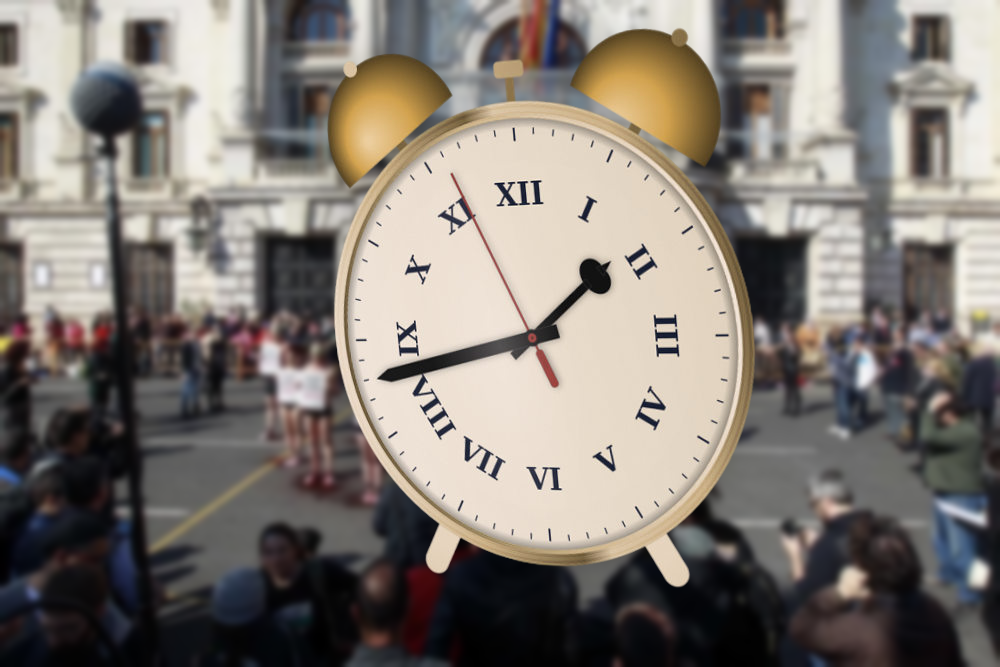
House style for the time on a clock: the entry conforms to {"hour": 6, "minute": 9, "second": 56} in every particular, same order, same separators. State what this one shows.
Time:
{"hour": 1, "minute": 42, "second": 56}
